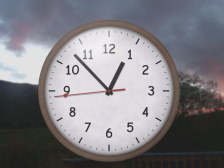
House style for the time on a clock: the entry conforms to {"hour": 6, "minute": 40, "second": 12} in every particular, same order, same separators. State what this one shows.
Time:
{"hour": 12, "minute": 52, "second": 44}
